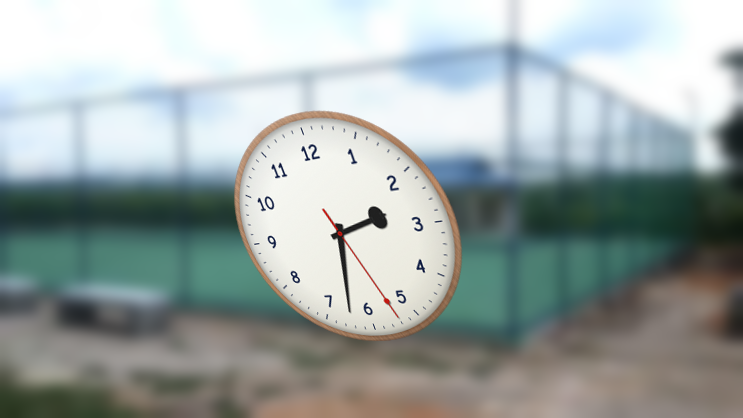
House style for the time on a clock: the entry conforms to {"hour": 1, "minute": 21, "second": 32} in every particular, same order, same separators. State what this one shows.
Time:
{"hour": 2, "minute": 32, "second": 27}
